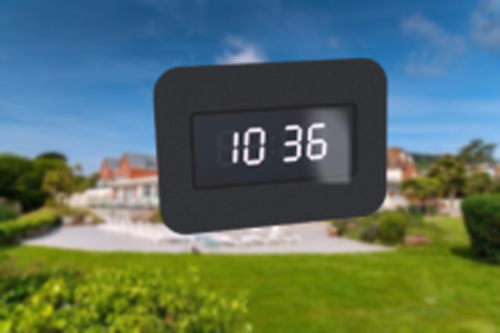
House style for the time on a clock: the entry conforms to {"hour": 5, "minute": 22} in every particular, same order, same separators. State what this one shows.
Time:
{"hour": 10, "minute": 36}
